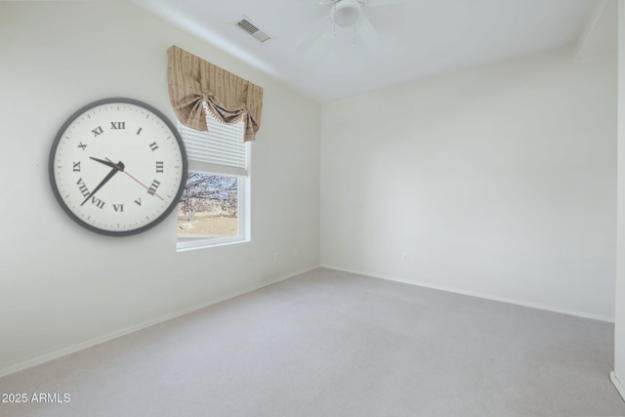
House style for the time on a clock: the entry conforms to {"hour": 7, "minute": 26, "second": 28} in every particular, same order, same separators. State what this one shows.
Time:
{"hour": 9, "minute": 37, "second": 21}
